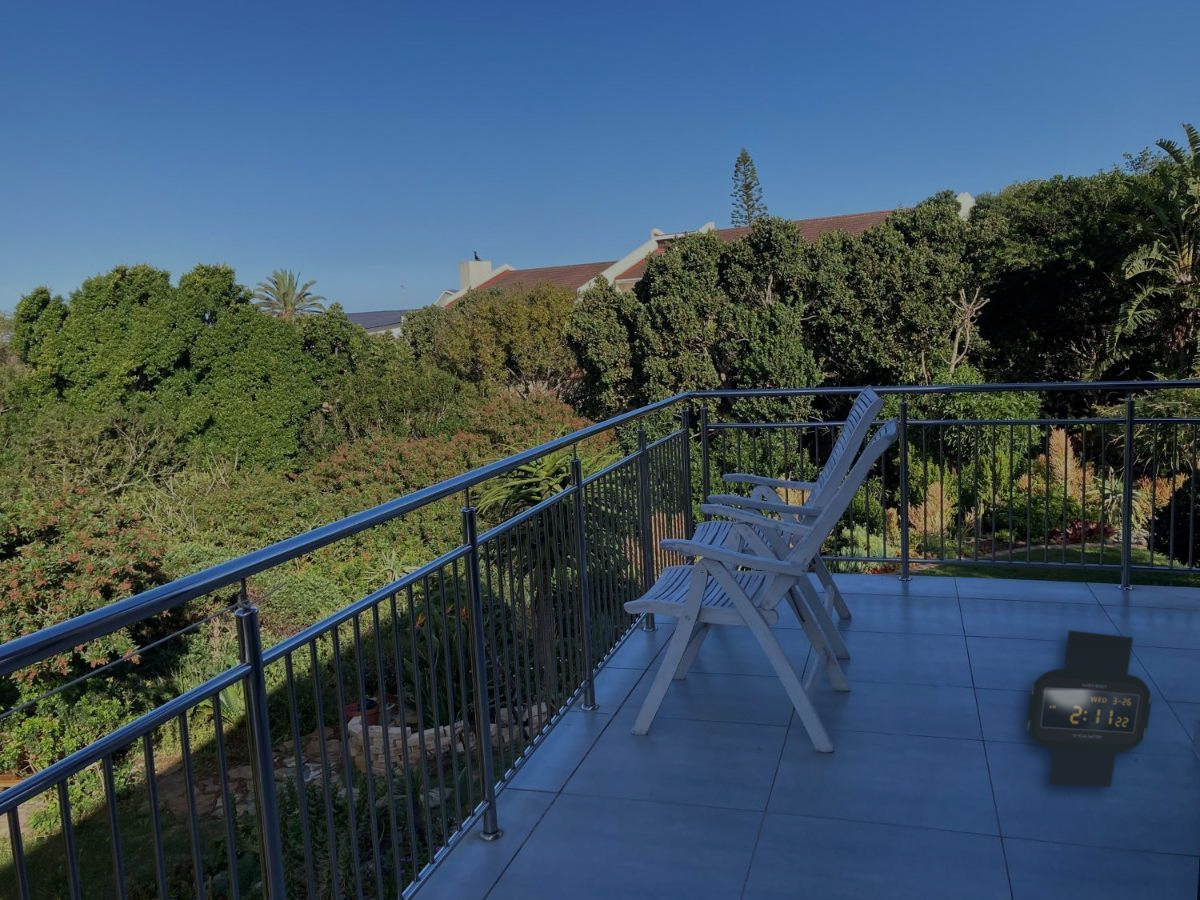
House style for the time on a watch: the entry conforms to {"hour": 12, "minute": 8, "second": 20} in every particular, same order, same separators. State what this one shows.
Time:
{"hour": 2, "minute": 11, "second": 22}
